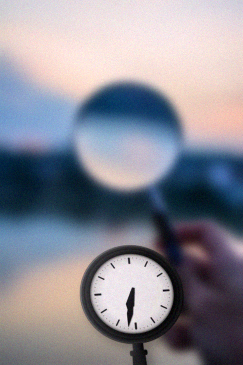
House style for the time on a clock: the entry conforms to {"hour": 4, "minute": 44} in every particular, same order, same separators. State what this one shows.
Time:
{"hour": 6, "minute": 32}
